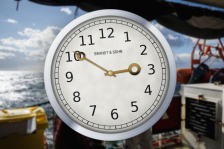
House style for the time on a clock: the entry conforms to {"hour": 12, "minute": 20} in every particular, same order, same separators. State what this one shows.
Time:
{"hour": 2, "minute": 51}
